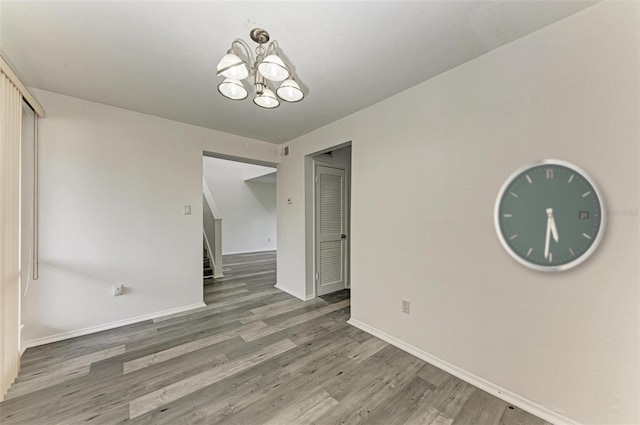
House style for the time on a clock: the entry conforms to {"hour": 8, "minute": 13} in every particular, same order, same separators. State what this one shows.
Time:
{"hour": 5, "minute": 31}
